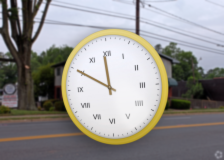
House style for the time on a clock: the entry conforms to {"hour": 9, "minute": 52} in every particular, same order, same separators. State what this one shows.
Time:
{"hour": 11, "minute": 50}
